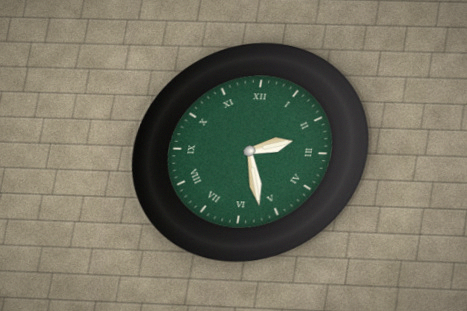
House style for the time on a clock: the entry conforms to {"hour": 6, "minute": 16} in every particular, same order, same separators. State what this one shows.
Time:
{"hour": 2, "minute": 27}
